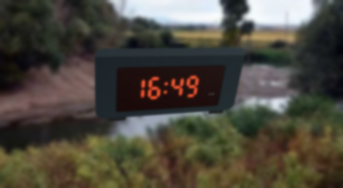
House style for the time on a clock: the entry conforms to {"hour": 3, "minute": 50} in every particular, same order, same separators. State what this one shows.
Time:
{"hour": 16, "minute": 49}
